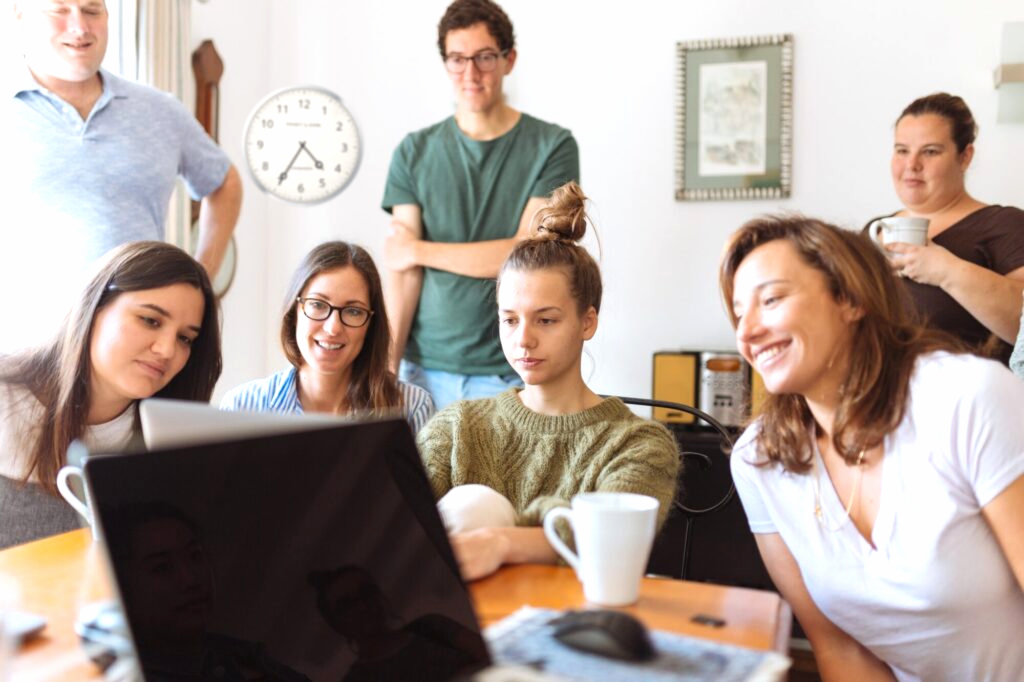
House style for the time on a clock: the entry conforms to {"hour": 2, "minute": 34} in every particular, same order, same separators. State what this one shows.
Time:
{"hour": 4, "minute": 35}
